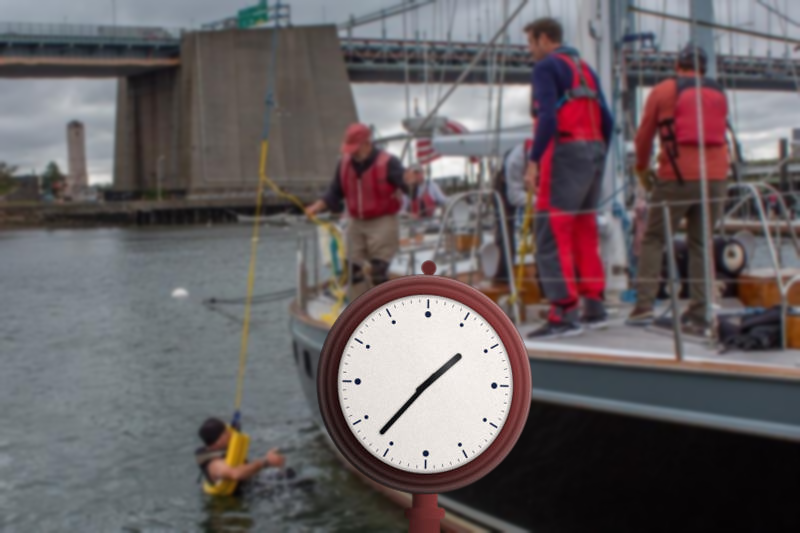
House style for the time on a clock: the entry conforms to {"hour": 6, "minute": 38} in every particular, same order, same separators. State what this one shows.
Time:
{"hour": 1, "minute": 37}
